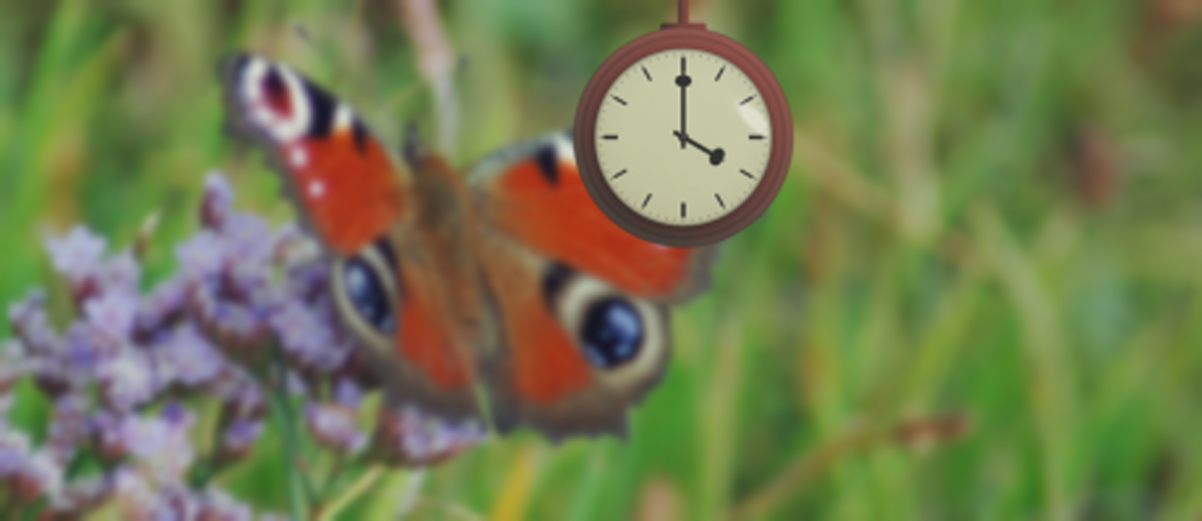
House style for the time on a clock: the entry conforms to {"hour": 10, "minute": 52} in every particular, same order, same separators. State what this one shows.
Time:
{"hour": 4, "minute": 0}
